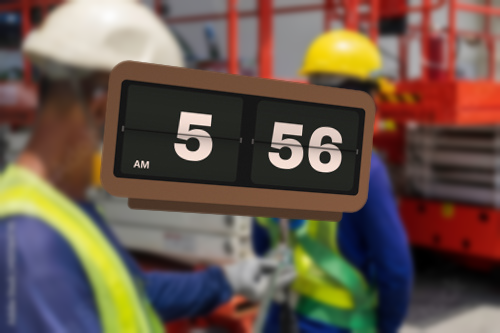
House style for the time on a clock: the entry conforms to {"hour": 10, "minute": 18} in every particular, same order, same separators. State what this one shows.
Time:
{"hour": 5, "minute": 56}
